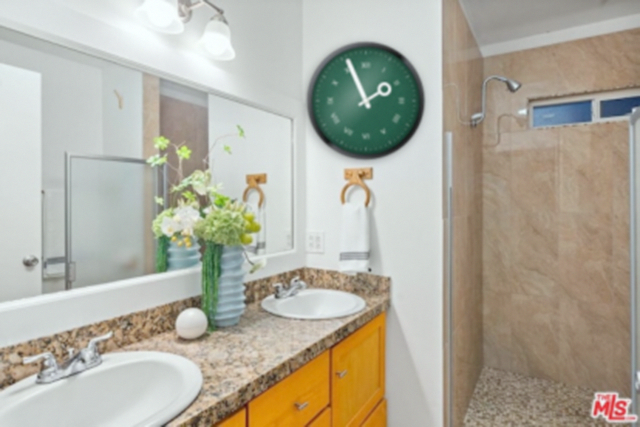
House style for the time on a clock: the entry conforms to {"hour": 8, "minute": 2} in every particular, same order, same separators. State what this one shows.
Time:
{"hour": 1, "minute": 56}
